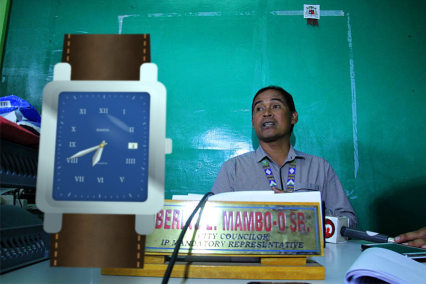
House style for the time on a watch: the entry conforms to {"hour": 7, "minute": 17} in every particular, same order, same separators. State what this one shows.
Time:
{"hour": 6, "minute": 41}
